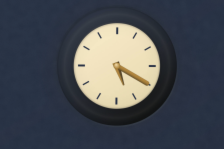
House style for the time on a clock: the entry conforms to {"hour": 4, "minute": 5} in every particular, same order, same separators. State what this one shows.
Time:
{"hour": 5, "minute": 20}
